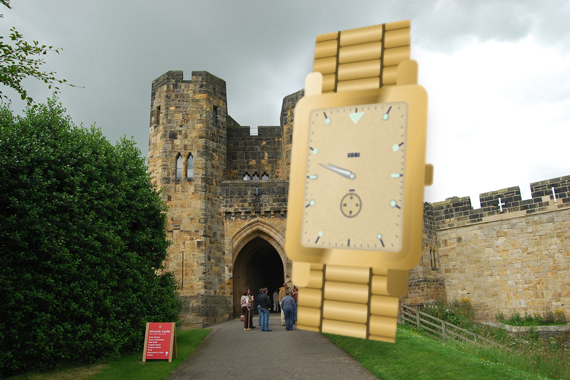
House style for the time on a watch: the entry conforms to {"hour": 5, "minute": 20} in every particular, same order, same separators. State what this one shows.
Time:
{"hour": 9, "minute": 48}
